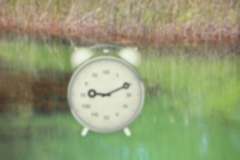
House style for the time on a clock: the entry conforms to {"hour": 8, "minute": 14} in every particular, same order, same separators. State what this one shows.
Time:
{"hour": 9, "minute": 11}
